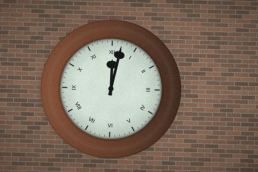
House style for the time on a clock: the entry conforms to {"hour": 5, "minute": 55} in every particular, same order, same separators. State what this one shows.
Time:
{"hour": 12, "minute": 2}
